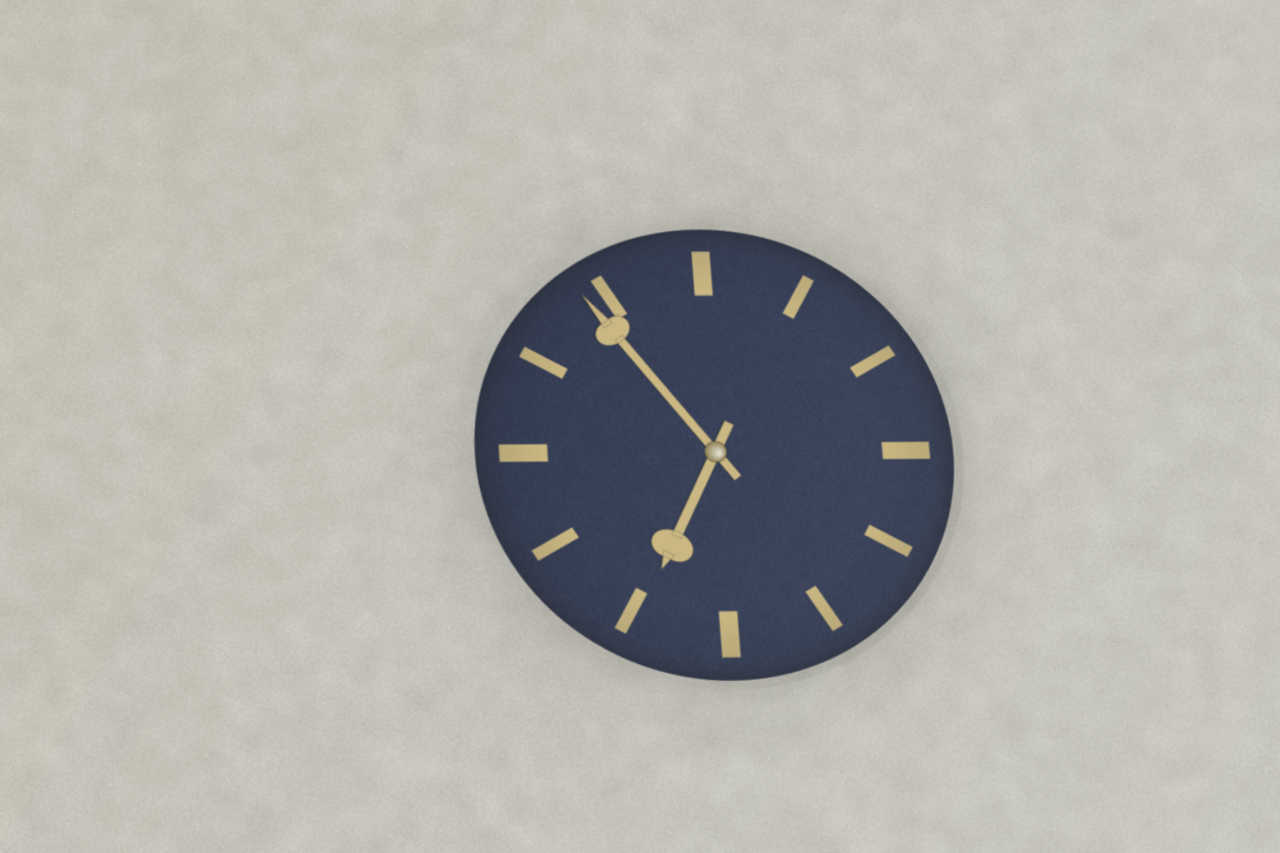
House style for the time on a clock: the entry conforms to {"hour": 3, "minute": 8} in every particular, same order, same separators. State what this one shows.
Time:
{"hour": 6, "minute": 54}
